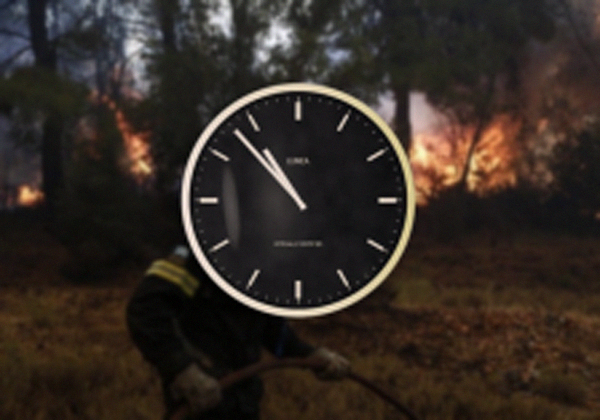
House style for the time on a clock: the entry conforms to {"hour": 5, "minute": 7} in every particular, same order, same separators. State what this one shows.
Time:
{"hour": 10, "minute": 53}
